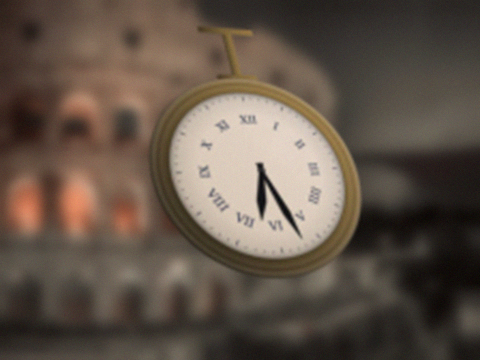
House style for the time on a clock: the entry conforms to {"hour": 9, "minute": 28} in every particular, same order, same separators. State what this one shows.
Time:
{"hour": 6, "minute": 27}
